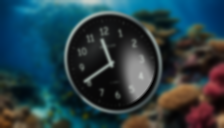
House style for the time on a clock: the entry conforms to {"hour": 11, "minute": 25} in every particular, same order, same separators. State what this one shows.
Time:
{"hour": 11, "minute": 41}
